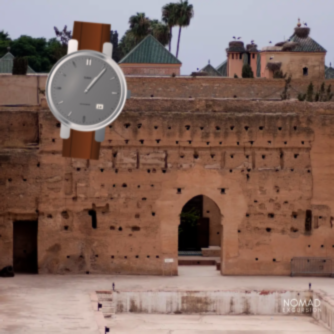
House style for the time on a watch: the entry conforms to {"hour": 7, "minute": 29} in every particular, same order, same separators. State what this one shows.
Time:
{"hour": 1, "minute": 6}
